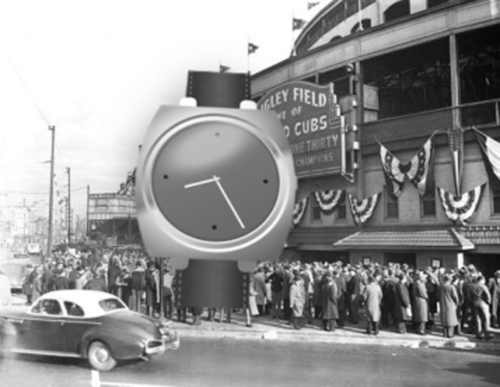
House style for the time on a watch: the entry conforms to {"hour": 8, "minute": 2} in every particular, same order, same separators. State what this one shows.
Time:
{"hour": 8, "minute": 25}
